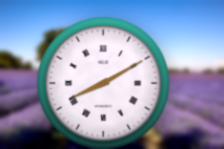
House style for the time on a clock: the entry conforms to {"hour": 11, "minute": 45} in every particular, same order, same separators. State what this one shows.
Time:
{"hour": 8, "minute": 10}
